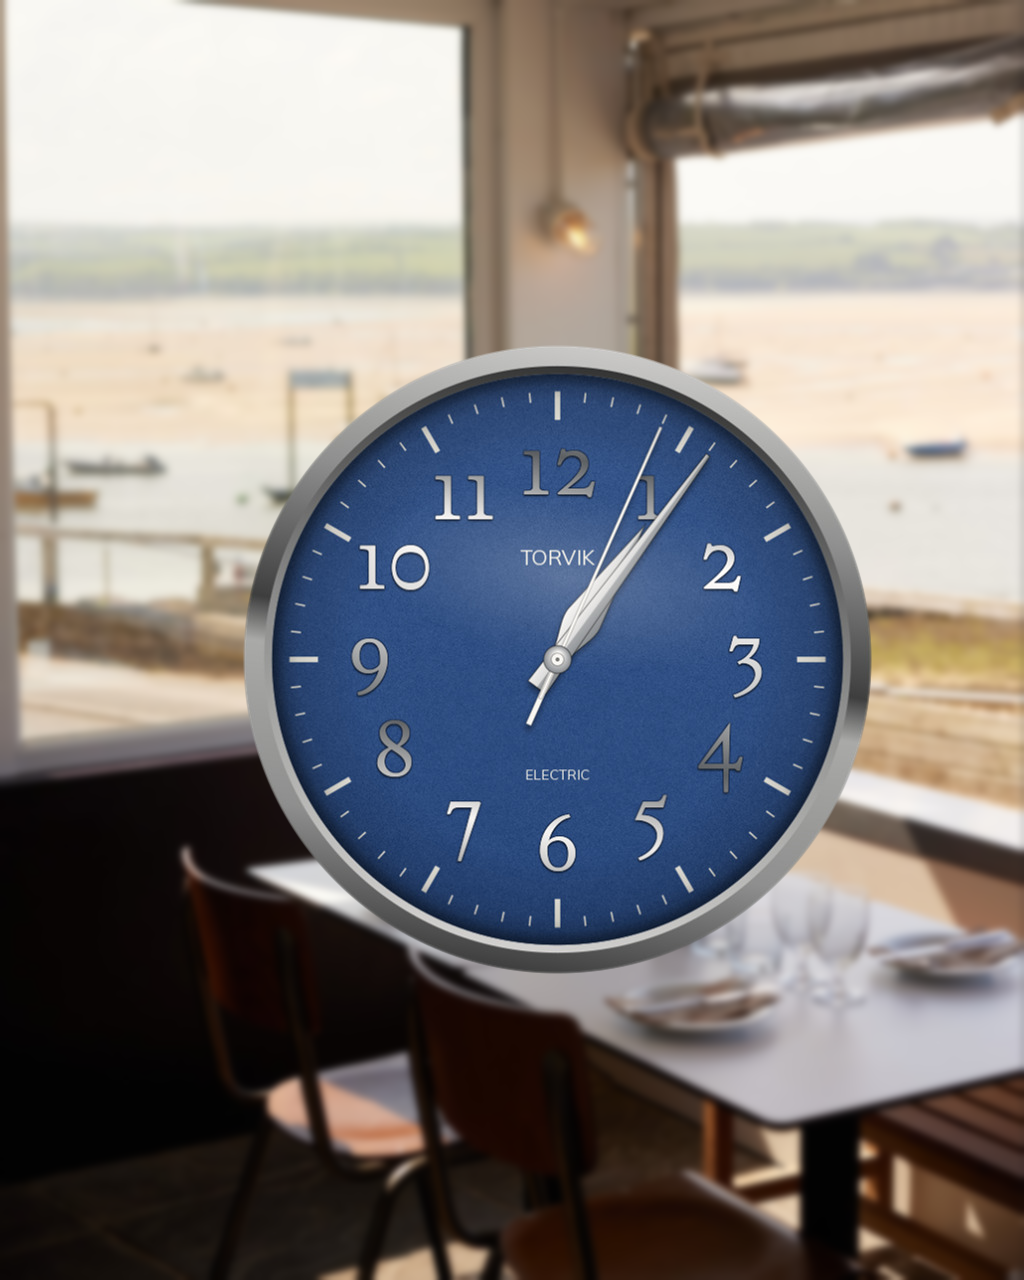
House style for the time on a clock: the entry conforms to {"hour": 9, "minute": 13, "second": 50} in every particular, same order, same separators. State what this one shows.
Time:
{"hour": 1, "minute": 6, "second": 4}
